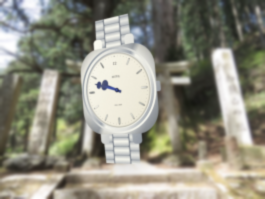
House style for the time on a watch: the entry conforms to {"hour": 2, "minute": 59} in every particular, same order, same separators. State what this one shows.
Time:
{"hour": 9, "minute": 48}
